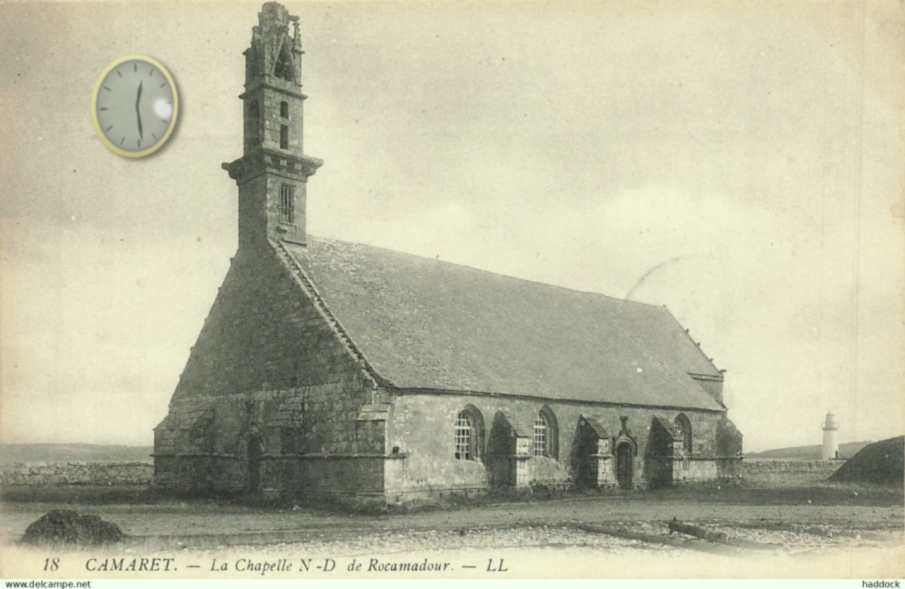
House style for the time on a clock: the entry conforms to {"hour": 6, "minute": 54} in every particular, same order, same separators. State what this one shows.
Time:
{"hour": 12, "minute": 29}
